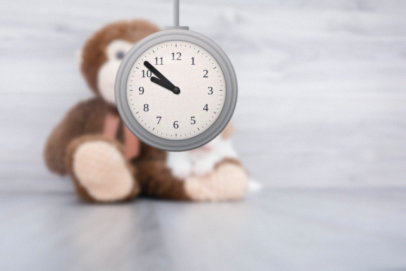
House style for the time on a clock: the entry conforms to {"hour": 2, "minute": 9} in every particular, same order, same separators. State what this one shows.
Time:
{"hour": 9, "minute": 52}
